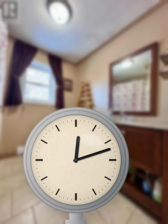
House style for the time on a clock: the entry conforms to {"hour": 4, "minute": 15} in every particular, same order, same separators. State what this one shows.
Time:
{"hour": 12, "minute": 12}
